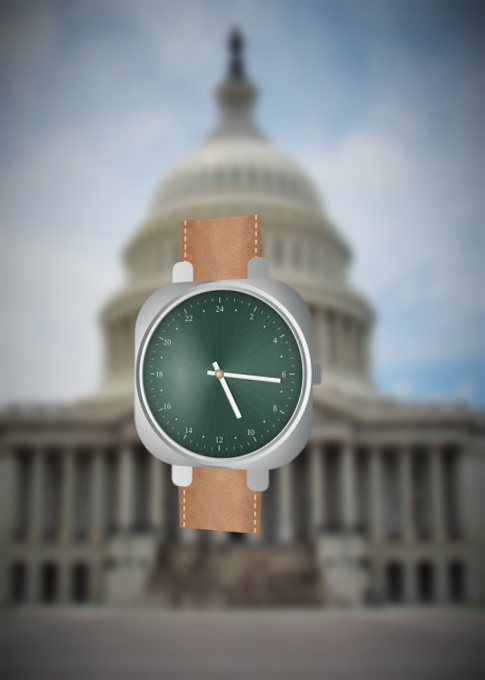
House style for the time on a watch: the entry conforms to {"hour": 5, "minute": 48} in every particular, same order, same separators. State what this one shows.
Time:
{"hour": 10, "minute": 16}
